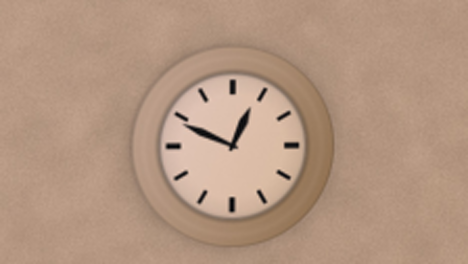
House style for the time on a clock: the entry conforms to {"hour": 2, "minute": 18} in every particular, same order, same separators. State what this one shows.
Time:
{"hour": 12, "minute": 49}
